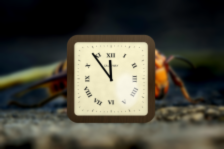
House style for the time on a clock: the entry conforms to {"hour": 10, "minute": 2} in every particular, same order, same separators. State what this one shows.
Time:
{"hour": 11, "minute": 54}
